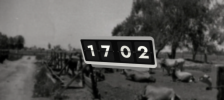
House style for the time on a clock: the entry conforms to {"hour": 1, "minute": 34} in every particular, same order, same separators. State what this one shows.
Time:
{"hour": 17, "minute": 2}
